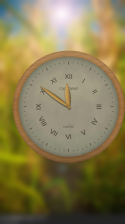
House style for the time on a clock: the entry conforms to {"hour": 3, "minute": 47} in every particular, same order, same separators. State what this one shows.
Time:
{"hour": 11, "minute": 51}
